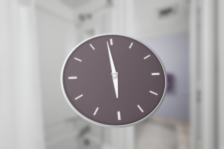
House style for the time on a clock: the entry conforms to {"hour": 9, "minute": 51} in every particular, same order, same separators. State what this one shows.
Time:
{"hour": 5, "minute": 59}
